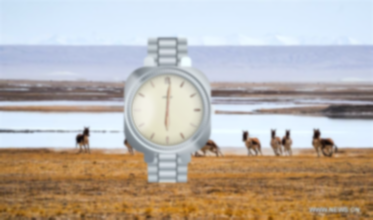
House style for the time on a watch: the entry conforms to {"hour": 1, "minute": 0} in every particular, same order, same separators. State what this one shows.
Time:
{"hour": 6, "minute": 1}
